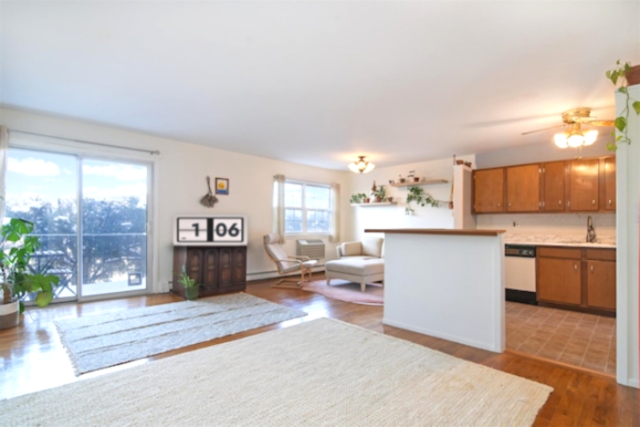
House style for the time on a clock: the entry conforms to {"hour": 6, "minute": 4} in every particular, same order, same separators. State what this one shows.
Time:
{"hour": 1, "minute": 6}
